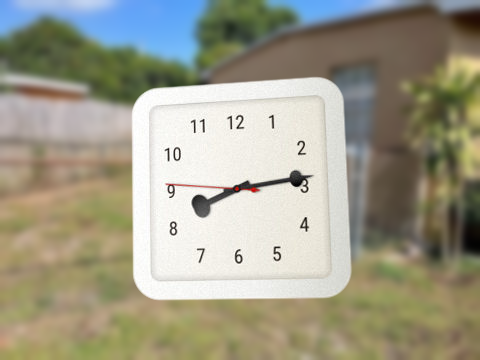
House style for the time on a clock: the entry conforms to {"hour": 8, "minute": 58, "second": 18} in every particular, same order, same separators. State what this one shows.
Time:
{"hour": 8, "minute": 13, "second": 46}
